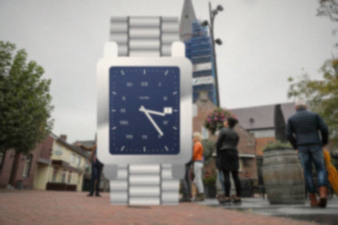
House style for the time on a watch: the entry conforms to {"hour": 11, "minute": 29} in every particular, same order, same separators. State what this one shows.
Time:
{"hour": 3, "minute": 24}
